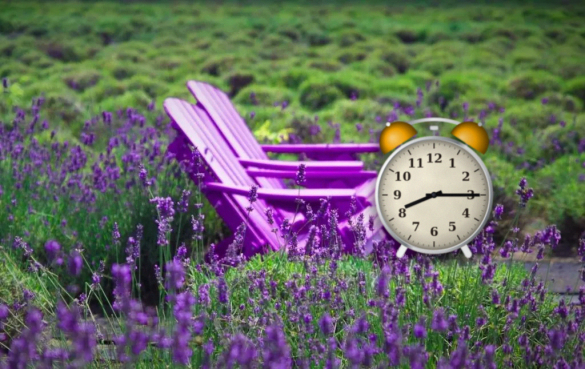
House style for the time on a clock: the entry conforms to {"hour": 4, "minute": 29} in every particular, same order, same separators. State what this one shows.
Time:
{"hour": 8, "minute": 15}
